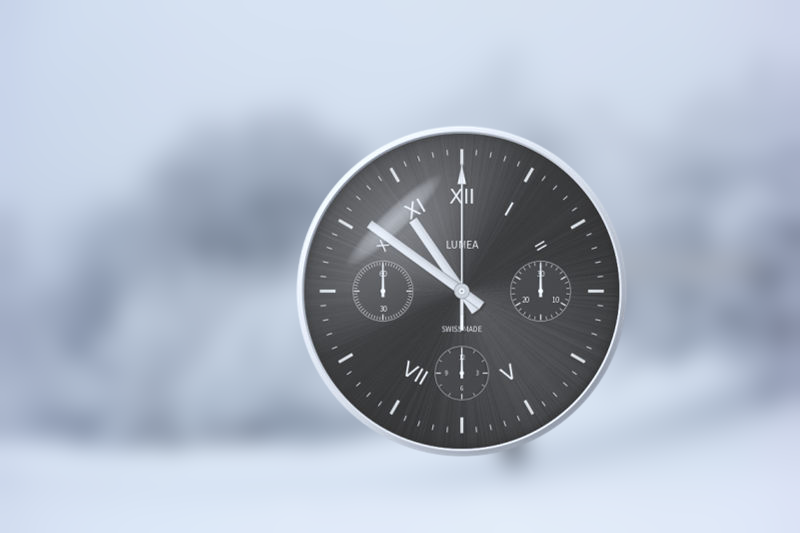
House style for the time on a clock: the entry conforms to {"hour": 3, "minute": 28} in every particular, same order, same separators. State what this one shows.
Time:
{"hour": 10, "minute": 51}
